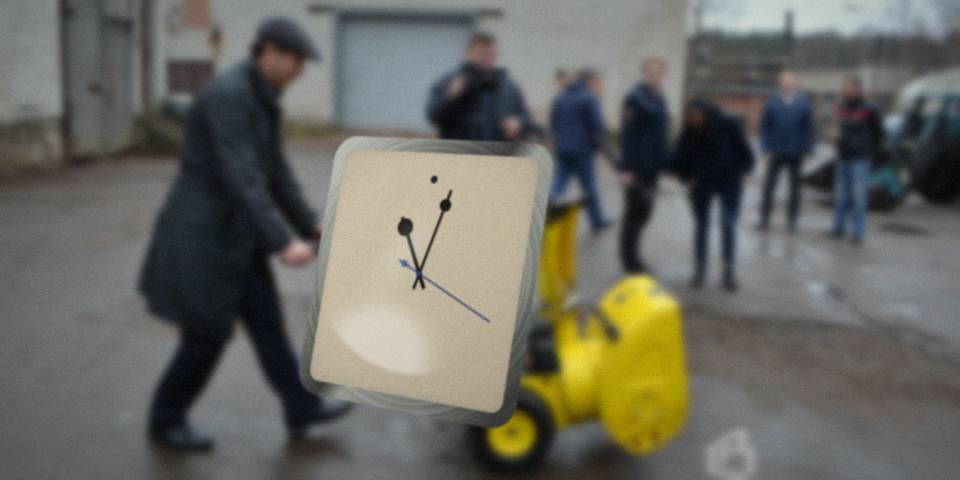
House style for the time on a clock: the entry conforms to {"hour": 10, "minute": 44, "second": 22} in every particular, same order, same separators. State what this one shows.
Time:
{"hour": 11, "minute": 2, "second": 19}
